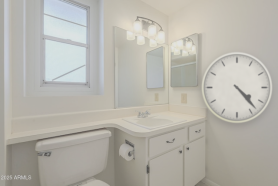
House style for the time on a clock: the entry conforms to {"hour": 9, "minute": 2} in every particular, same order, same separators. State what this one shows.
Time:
{"hour": 4, "minute": 23}
